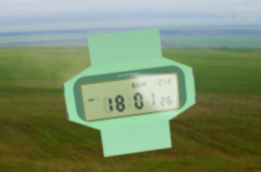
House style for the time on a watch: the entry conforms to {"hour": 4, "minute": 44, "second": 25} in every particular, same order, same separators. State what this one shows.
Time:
{"hour": 18, "minute": 1, "second": 26}
